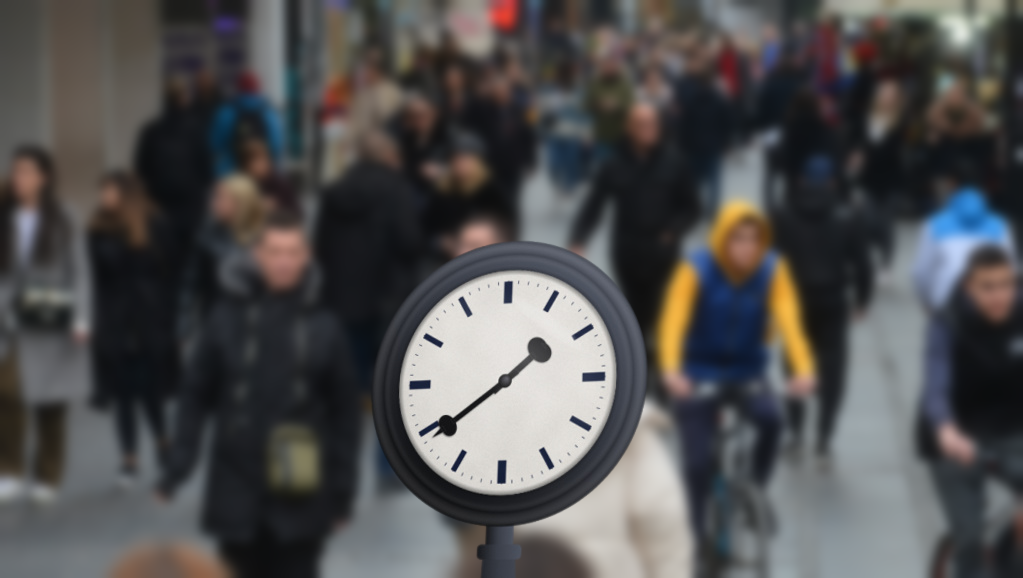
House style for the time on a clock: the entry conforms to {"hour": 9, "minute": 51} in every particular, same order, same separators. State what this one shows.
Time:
{"hour": 1, "minute": 39}
